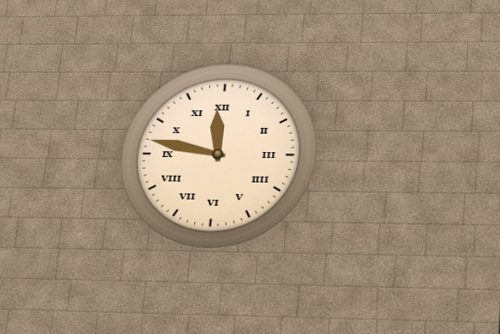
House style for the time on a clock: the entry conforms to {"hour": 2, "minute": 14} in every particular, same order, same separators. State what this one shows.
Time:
{"hour": 11, "minute": 47}
